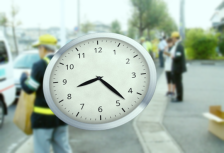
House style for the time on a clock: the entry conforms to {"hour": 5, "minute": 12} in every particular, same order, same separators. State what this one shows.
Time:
{"hour": 8, "minute": 23}
